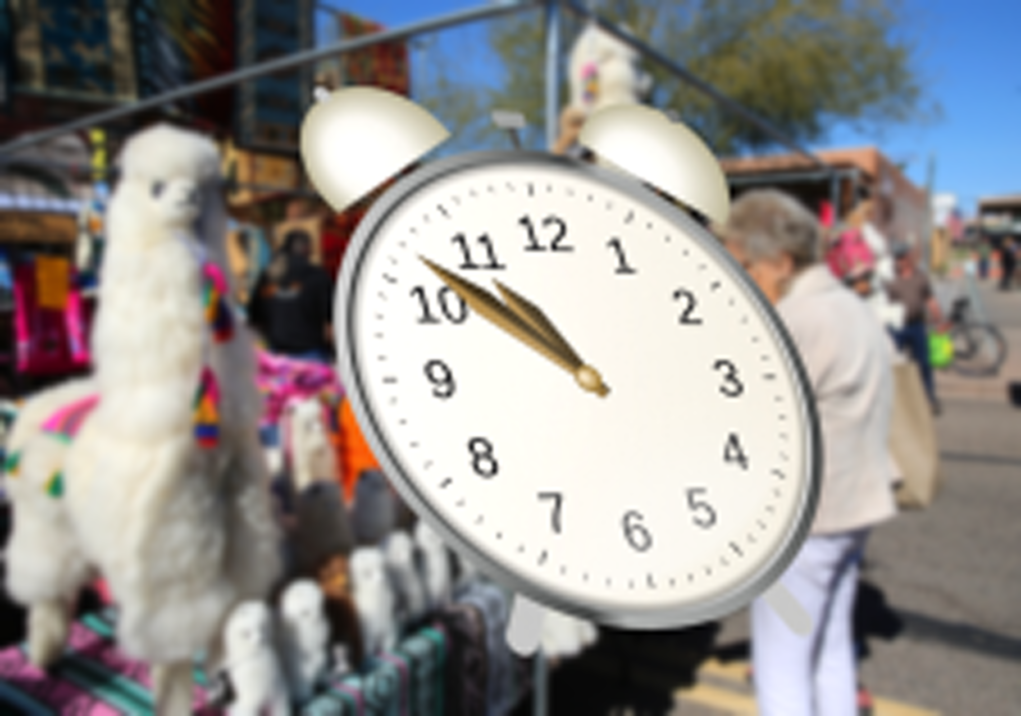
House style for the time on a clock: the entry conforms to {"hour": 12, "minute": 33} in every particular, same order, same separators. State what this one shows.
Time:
{"hour": 10, "minute": 52}
